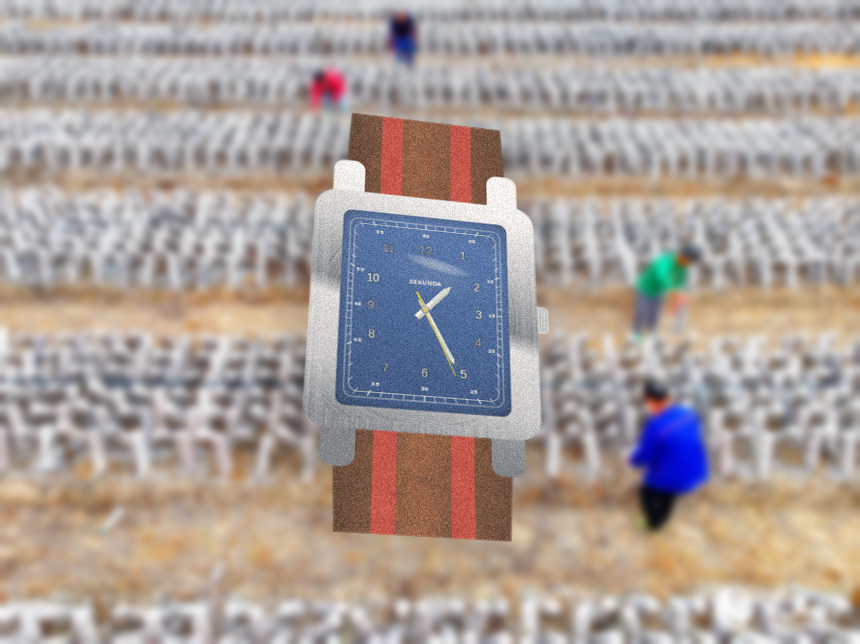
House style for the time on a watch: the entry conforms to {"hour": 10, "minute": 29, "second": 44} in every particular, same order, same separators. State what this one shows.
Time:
{"hour": 1, "minute": 25, "second": 26}
